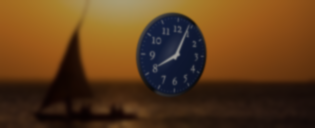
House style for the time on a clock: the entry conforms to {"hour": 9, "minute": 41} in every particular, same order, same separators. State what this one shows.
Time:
{"hour": 8, "minute": 4}
